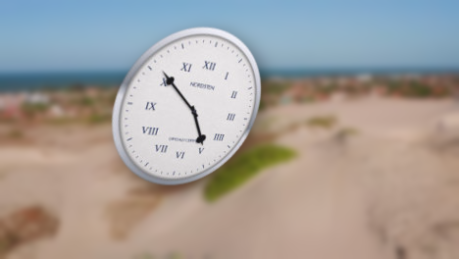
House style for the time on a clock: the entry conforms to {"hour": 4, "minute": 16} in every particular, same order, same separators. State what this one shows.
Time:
{"hour": 4, "minute": 51}
